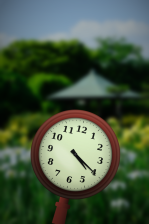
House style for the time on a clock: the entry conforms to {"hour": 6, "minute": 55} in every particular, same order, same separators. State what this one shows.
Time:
{"hour": 4, "minute": 20}
